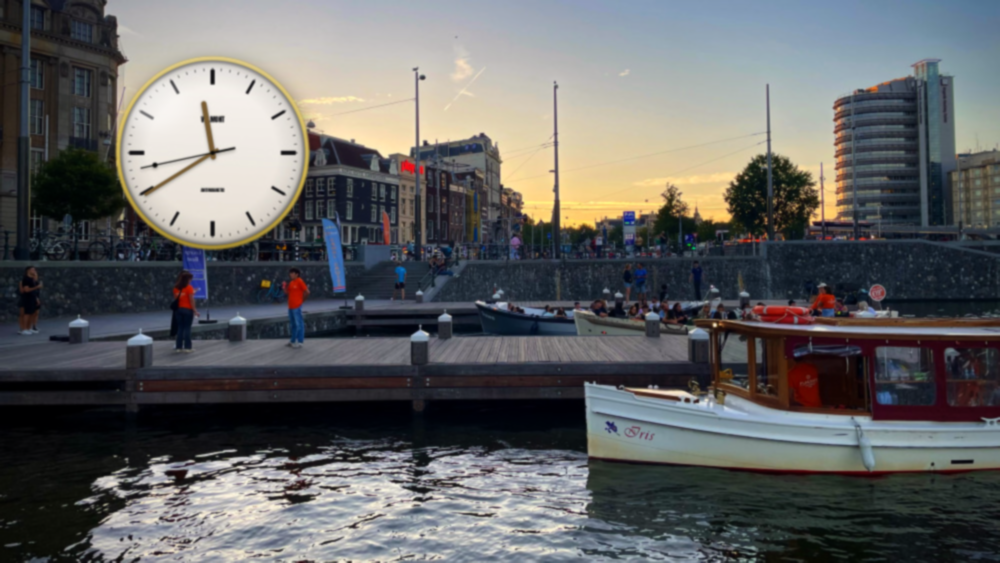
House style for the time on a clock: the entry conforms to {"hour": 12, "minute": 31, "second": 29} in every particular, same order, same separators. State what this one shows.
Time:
{"hour": 11, "minute": 39, "second": 43}
